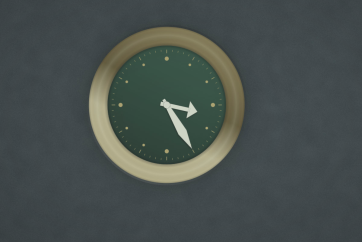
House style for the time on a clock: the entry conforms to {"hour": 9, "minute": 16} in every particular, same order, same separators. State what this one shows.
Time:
{"hour": 3, "minute": 25}
